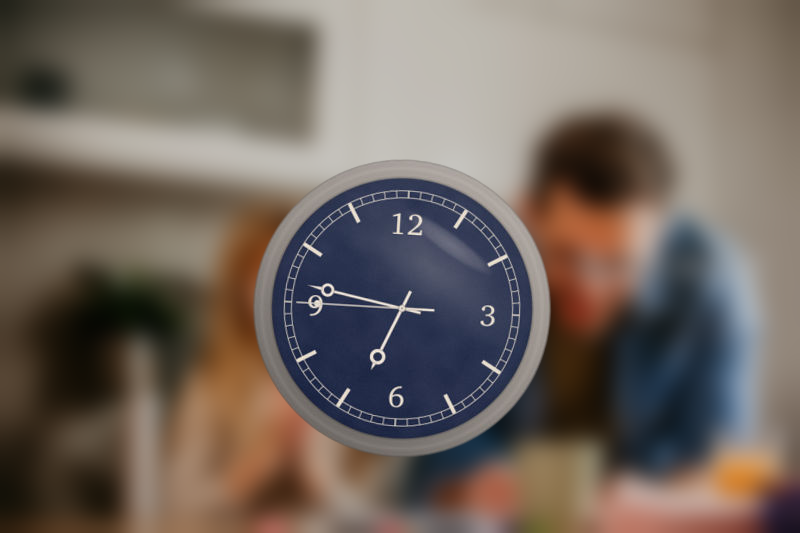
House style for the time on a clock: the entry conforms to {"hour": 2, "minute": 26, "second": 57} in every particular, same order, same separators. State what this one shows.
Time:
{"hour": 6, "minute": 46, "second": 45}
